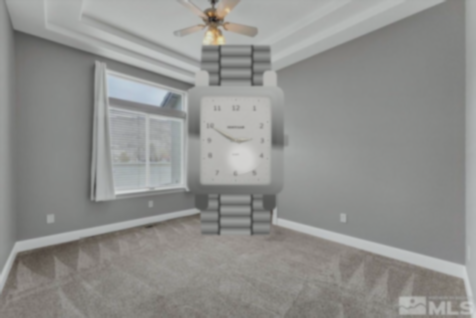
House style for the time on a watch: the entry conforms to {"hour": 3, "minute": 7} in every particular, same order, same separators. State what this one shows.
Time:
{"hour": 2, "minute": 50}
